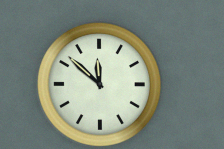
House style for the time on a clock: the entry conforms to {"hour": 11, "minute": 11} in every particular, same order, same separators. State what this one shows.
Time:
{"hour": 11, "minute": 52}
